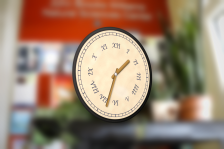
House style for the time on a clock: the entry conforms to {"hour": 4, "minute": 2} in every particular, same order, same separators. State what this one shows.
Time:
{"hour": 1, "minute": 33}
